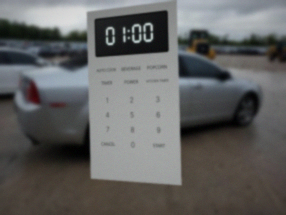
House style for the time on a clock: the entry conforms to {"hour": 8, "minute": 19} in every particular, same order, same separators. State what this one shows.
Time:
{"hour": 1, "minute": 0}
